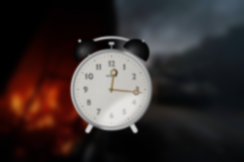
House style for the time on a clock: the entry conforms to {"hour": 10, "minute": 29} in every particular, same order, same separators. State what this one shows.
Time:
{"hour": 12, "minute": 16}
